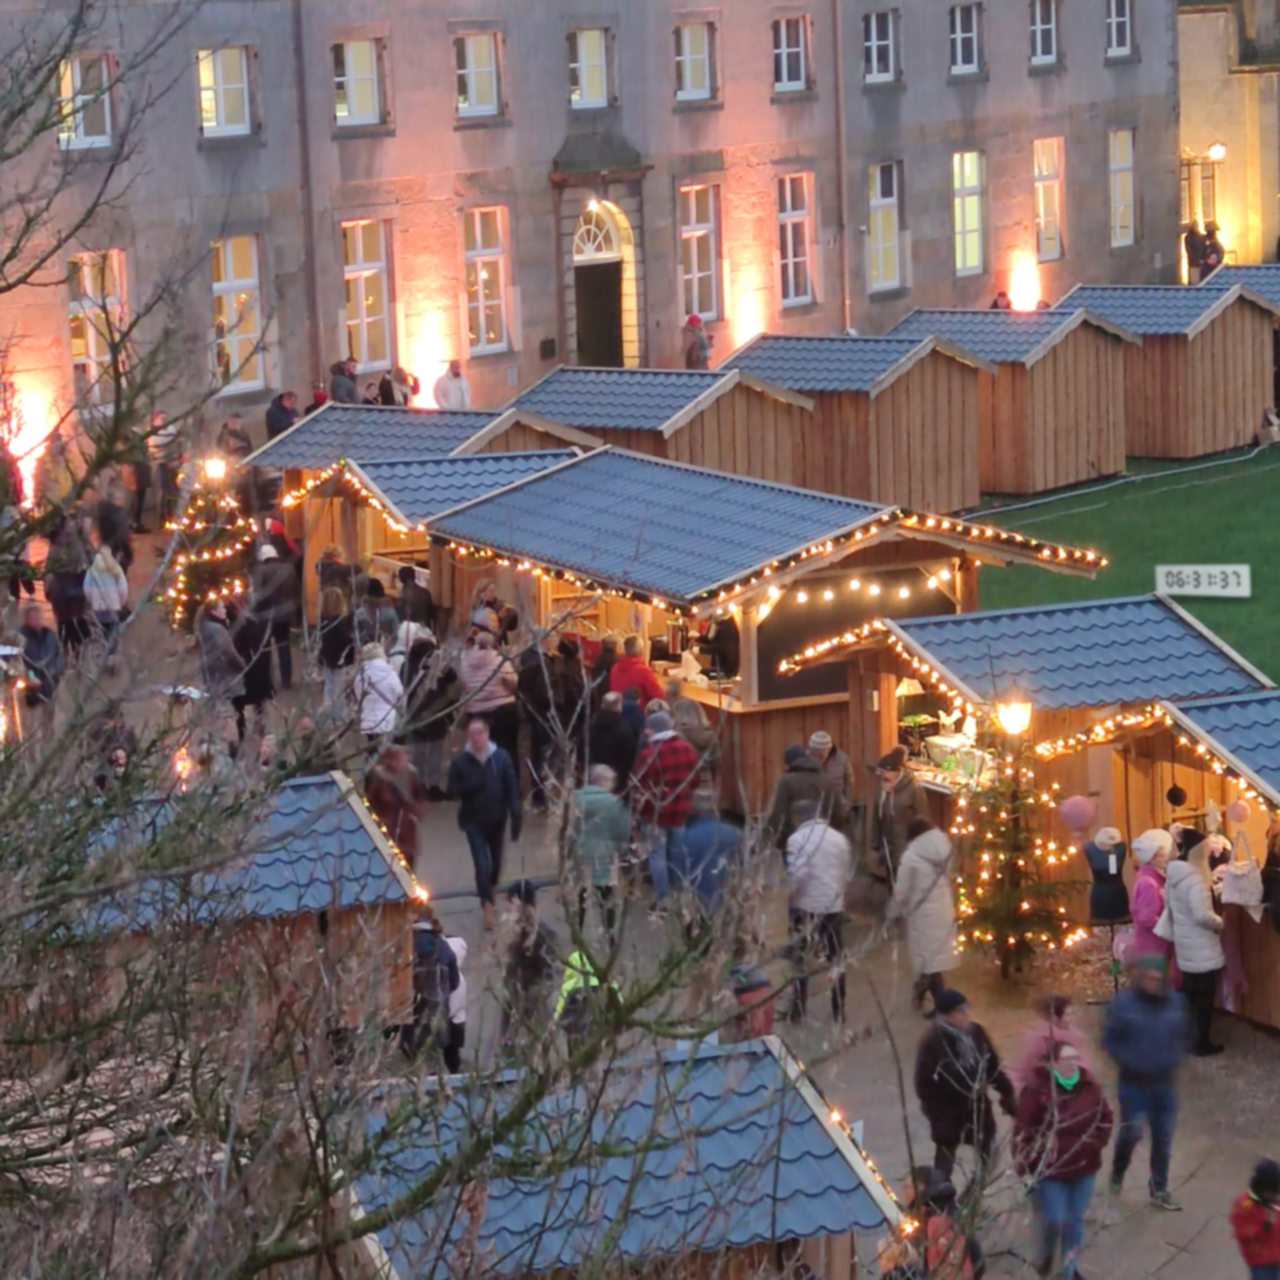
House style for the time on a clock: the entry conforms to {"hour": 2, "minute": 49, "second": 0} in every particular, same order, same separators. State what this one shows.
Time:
{"hour": 6, "minute": 31, "second": 37}
